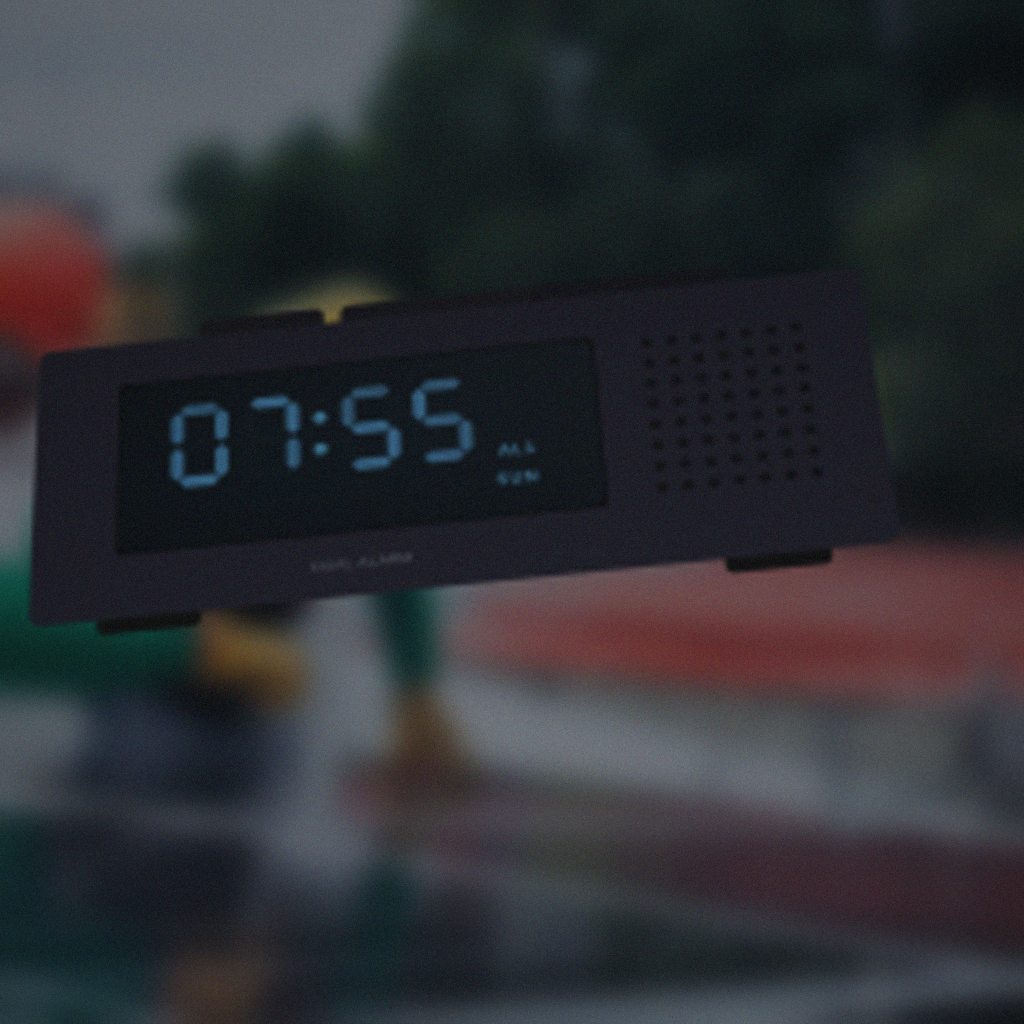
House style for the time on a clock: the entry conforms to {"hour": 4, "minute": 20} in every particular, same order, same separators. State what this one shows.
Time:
{"hour": 7, "minute": 55}
